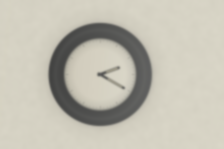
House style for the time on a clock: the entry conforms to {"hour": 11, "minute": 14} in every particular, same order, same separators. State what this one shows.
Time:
{"hour": 2, "minute": 20}
